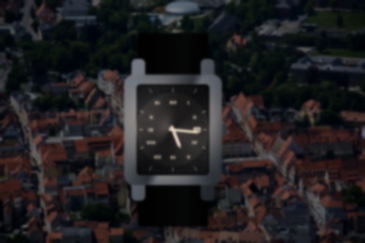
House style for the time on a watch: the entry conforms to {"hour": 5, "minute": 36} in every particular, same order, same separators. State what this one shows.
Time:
{"hour": 5, "minute": 16}
